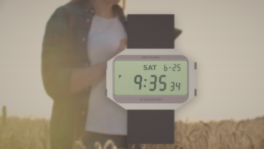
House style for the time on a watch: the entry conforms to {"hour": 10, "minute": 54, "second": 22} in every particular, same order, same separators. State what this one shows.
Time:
{"hour": 9, "minute": 35, "second": 34}
